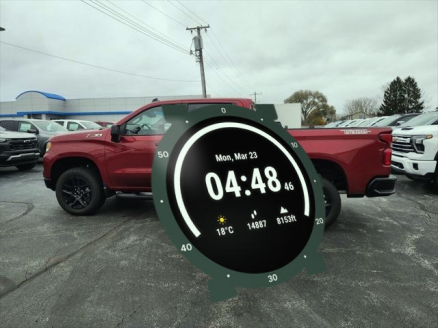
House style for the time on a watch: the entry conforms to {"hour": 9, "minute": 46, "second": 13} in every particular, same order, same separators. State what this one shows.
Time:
{"hour": 4, "minute": 48, "second": 46}
